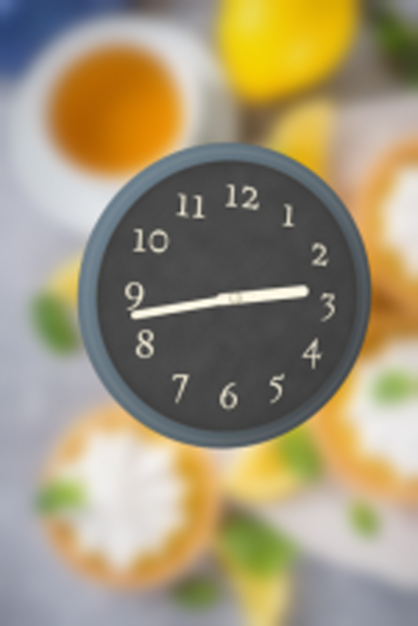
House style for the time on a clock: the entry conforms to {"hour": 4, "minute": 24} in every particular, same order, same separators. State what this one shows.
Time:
{"hour": 2, "minute": 43}
